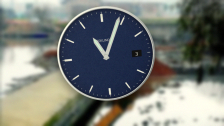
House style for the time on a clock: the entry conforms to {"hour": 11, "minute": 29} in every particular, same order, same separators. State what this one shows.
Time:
{"hour": 11, "minute": 4}
